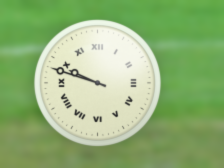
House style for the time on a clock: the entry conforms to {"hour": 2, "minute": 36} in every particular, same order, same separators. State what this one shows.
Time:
{"hour": 9, "minute": 48}
